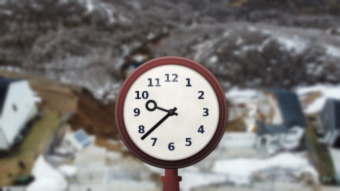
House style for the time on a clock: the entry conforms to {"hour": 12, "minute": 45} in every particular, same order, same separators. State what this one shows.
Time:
{"hour": 9, "minute": 38}
